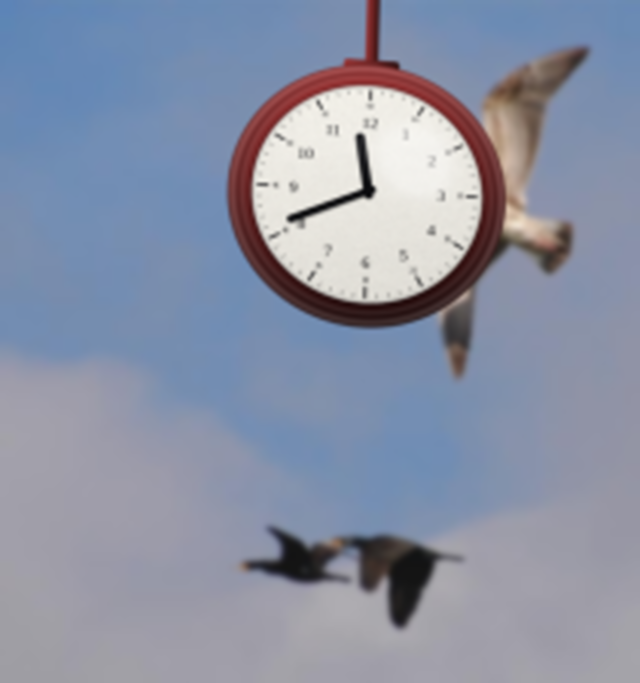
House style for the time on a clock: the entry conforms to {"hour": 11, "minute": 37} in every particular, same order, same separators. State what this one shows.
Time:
{"hour": 11, "minute": 41}
